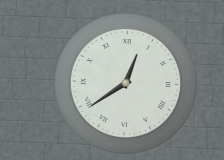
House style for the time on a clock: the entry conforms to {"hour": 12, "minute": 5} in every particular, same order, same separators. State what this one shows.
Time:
{"hour": 12, "minute": 39}
